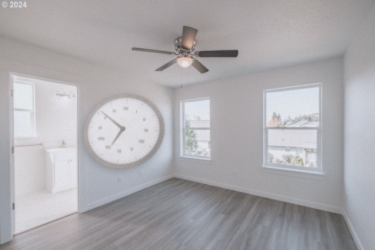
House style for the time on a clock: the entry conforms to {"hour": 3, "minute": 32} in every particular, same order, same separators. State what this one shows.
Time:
{"hour": 6, "minute": 51}
